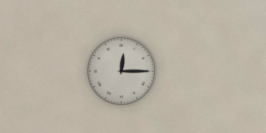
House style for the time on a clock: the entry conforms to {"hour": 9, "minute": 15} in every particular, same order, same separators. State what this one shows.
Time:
{"hour": 12, "minute": 15}
